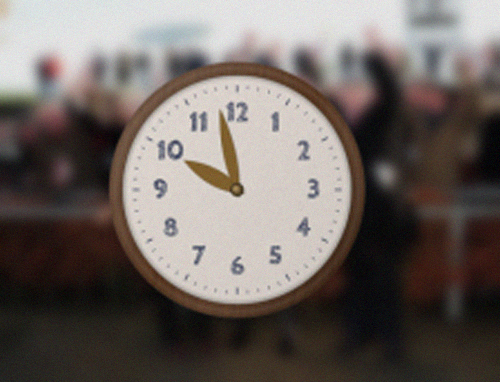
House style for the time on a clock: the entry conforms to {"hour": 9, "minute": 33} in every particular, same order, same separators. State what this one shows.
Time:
{"hour": 9, "minute": 58}
